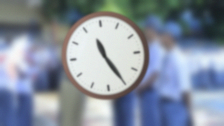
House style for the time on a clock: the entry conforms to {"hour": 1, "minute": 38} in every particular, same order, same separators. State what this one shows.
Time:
{"hour": 11, "minute": 25}
